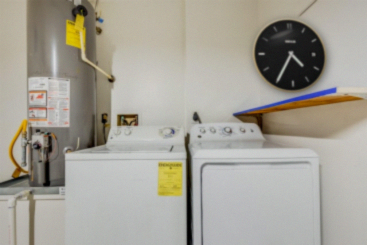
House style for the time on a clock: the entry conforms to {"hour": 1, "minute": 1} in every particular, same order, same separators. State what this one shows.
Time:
{"hour": 4, "minute": 35}
